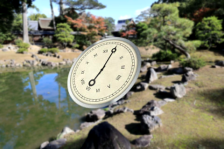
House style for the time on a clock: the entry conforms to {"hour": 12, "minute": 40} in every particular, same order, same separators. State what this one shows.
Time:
{"hour": 7, "minute": 4}
